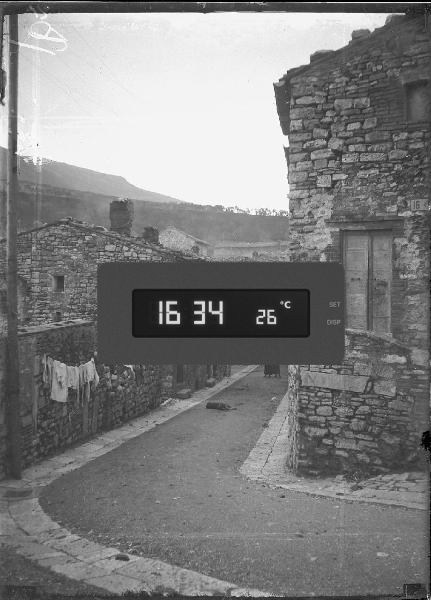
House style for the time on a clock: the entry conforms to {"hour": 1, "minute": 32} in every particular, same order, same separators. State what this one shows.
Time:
{"hour": 16, "minute": 34}
